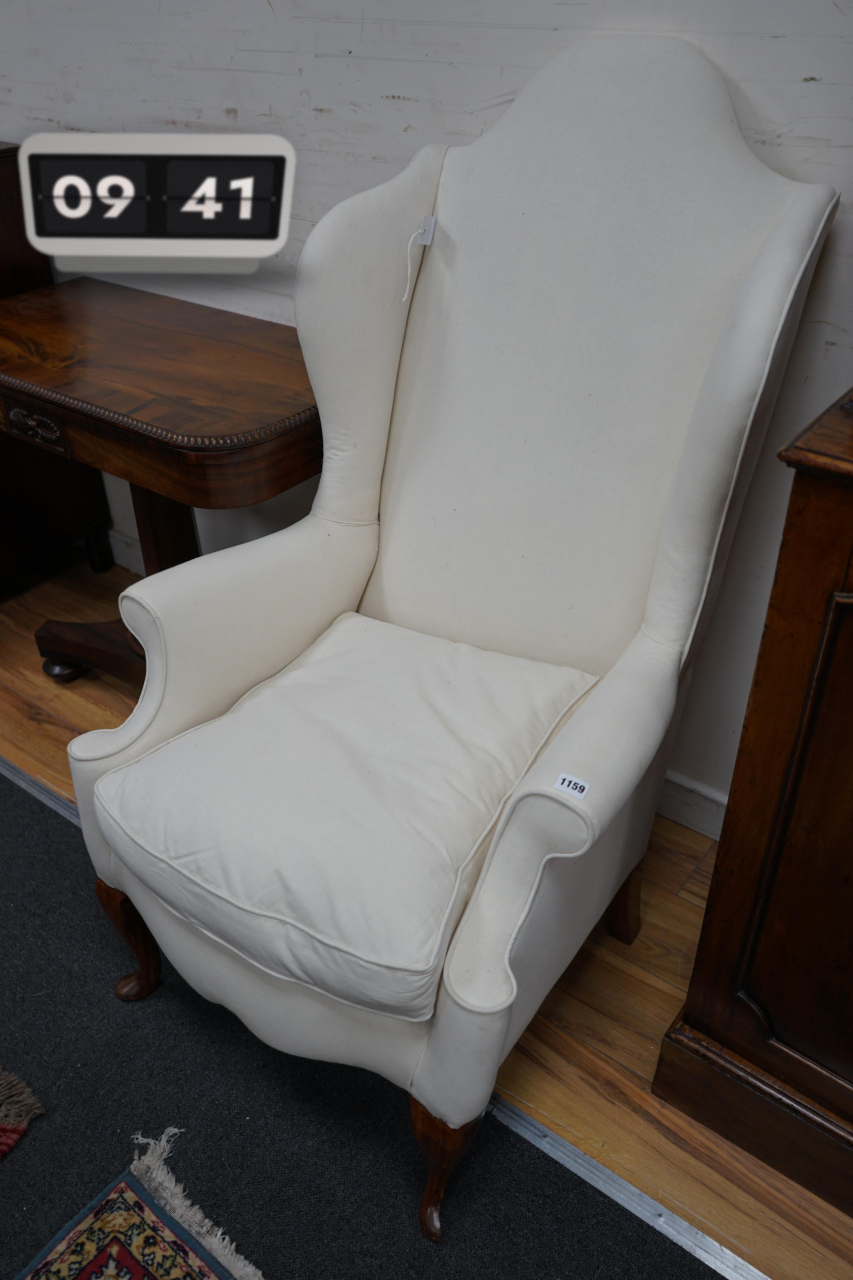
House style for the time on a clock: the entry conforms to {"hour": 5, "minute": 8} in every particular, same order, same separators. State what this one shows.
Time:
{"hour": 9, "minute": 41}
